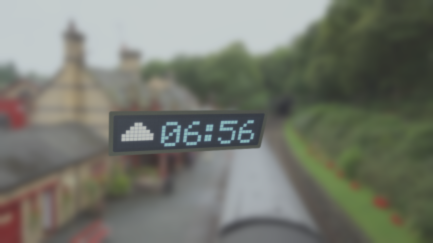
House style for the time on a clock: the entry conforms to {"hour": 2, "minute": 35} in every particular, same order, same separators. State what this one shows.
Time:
{"hour": 6, "minute": 56}
